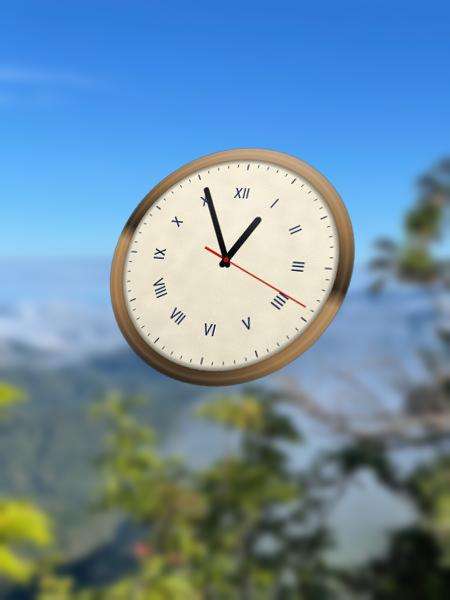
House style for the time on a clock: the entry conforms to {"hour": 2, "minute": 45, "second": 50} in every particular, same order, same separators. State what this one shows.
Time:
{"hour": 12, "minute": 55, "second": 19}
